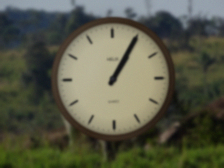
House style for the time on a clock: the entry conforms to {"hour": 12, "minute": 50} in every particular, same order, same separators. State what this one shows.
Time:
{"hour": 1, "minute": 5}
